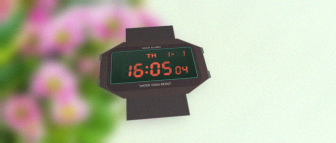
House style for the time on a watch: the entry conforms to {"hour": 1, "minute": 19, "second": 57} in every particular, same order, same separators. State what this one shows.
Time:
{"hour": 16, "minute": 5, "second": 4}
